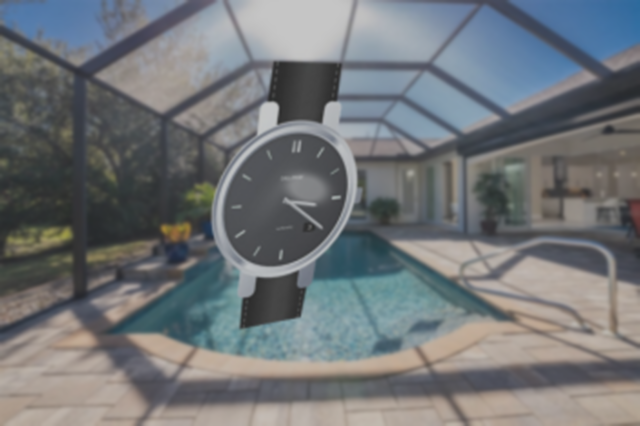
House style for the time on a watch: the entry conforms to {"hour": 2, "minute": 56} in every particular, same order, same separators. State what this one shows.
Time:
{"hour": 3, "minute": 21}
